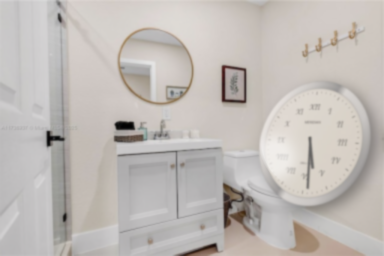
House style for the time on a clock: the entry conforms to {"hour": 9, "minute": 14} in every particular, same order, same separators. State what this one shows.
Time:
{"hour": 5, "minute": 29}
